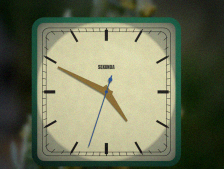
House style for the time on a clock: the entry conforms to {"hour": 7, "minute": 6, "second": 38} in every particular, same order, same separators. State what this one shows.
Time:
{"hour": 4, "minute": 49, "second": 33}
